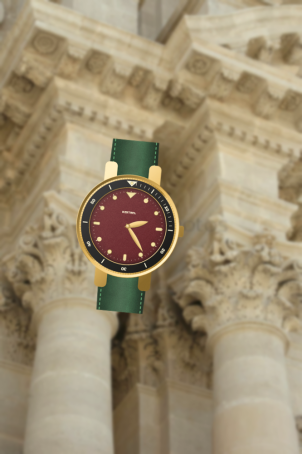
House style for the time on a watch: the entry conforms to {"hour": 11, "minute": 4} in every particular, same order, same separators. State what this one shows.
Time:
{"hour": 2, "minute": 24}
